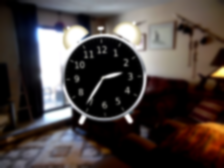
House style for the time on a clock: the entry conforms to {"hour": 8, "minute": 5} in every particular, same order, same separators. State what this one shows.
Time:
{"hour": 2, "minute": 36}
